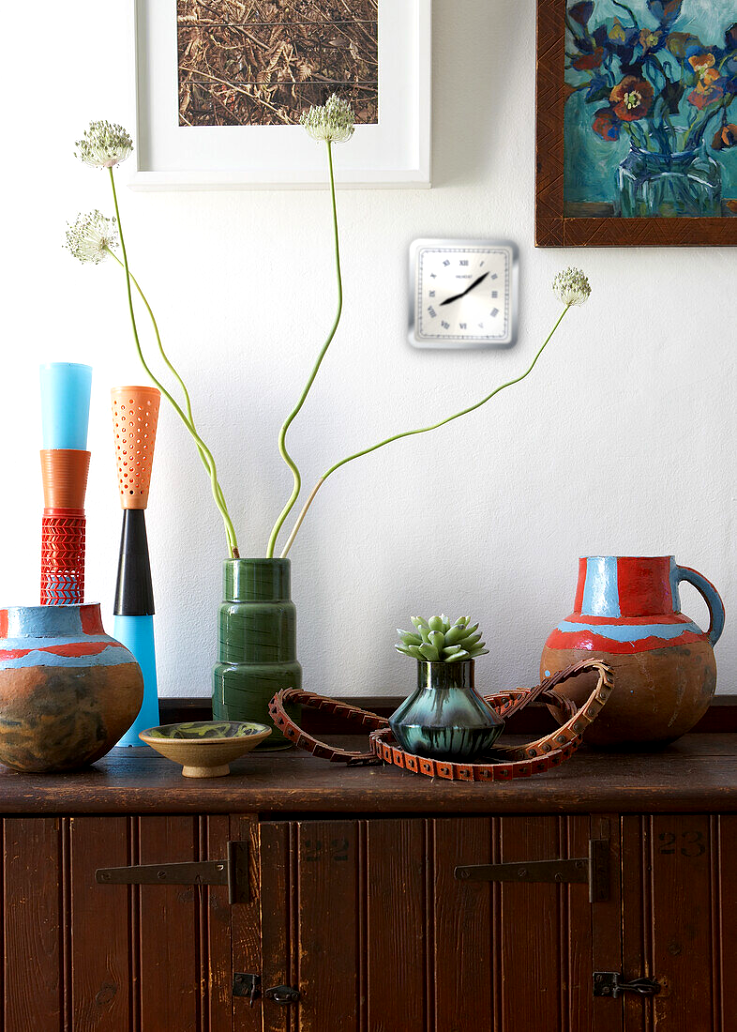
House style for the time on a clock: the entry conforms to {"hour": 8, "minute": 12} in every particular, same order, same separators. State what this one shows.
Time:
{"hour": 8, "minute": 8}
